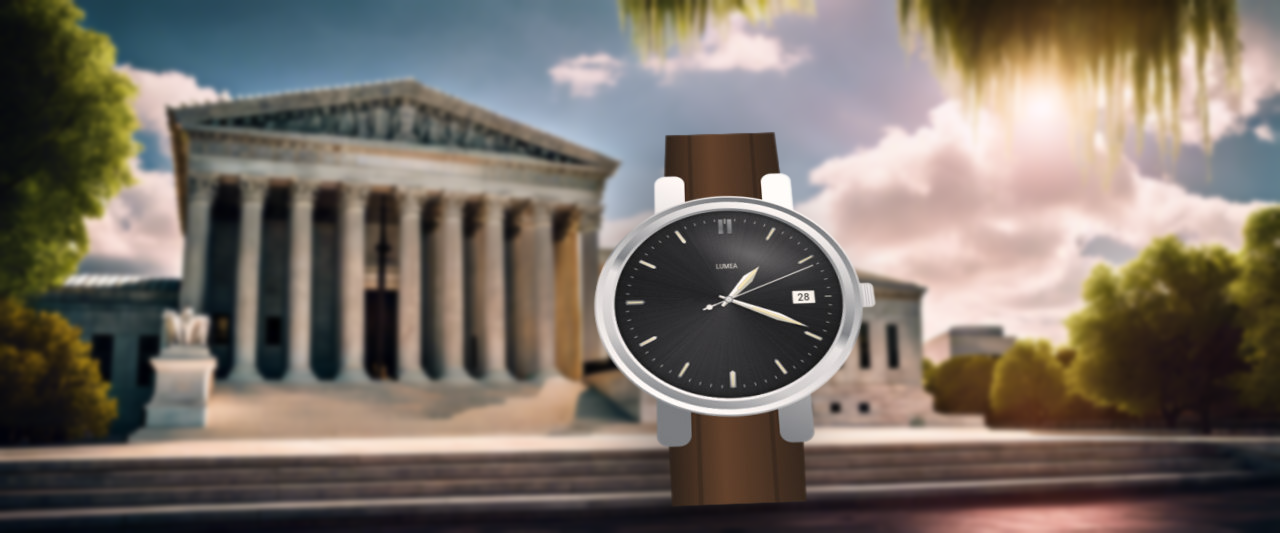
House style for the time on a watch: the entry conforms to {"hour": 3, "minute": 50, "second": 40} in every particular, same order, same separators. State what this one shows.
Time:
{"hour": 1, "minute": 19, "second": 11}
